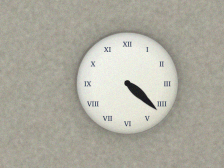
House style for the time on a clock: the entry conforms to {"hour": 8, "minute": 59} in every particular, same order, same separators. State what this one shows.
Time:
{"hour": 4, "minute": 22}
